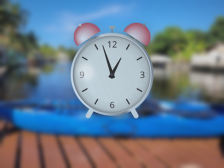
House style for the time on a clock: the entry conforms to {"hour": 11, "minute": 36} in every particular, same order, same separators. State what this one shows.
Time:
{"hour": 12, "minute": 57}
